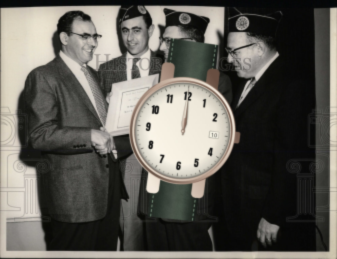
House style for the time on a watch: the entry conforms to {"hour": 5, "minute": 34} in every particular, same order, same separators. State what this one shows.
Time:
{"hour": 12, "minute": 0}
